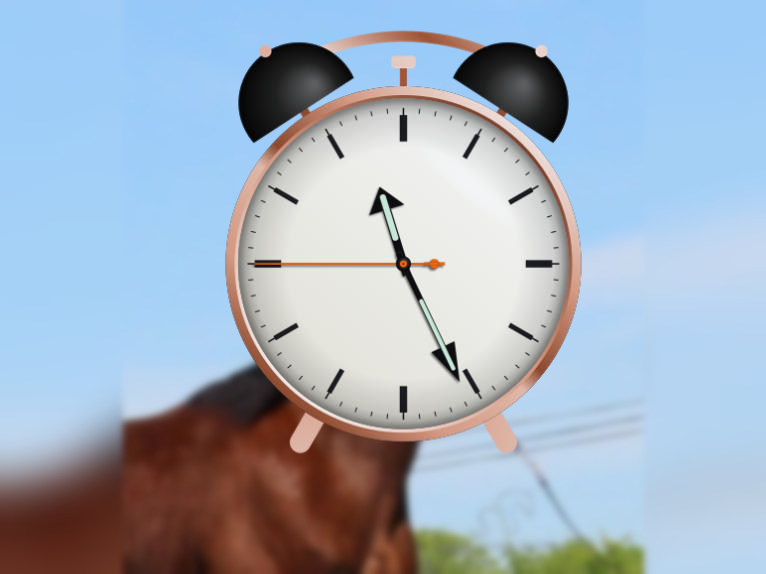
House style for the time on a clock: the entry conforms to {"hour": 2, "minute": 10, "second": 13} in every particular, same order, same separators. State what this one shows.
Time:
{"hour": 11, "minute": 25, "second": 45}
